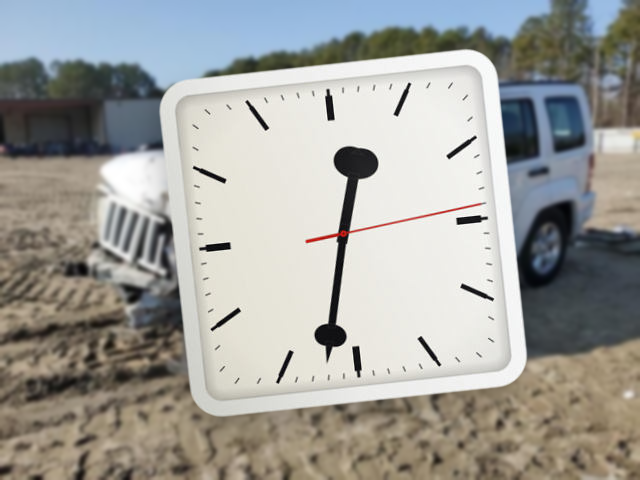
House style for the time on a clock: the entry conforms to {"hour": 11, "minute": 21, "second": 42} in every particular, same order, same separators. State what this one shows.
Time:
{"hour": 12, "minute": 32, "second": 14}
